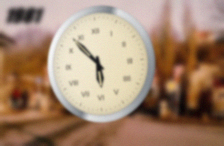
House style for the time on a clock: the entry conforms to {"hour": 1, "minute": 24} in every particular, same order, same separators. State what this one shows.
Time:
{"hour": 5, "minute": 53}
